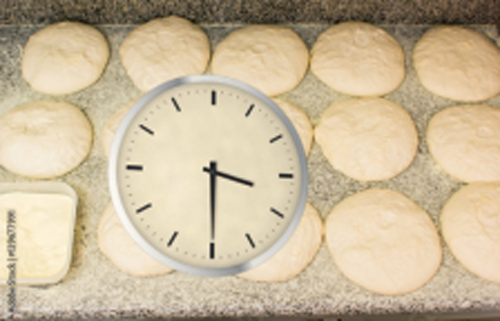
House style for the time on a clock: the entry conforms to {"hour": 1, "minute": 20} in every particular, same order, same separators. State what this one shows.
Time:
{"hour": 3, "minute": 30}
